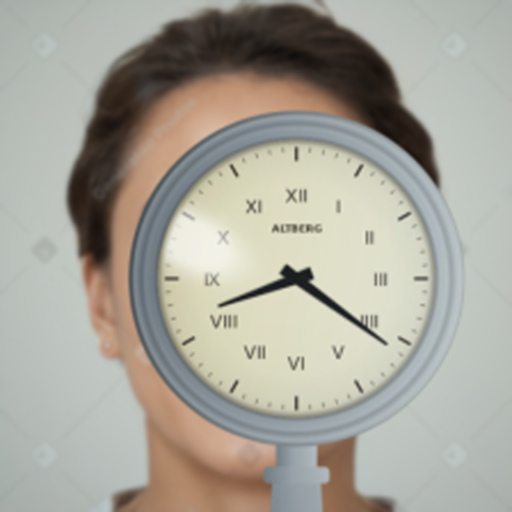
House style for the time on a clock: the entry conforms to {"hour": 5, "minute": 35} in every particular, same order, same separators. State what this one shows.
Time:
{"hour": 8, "minute": 21}
